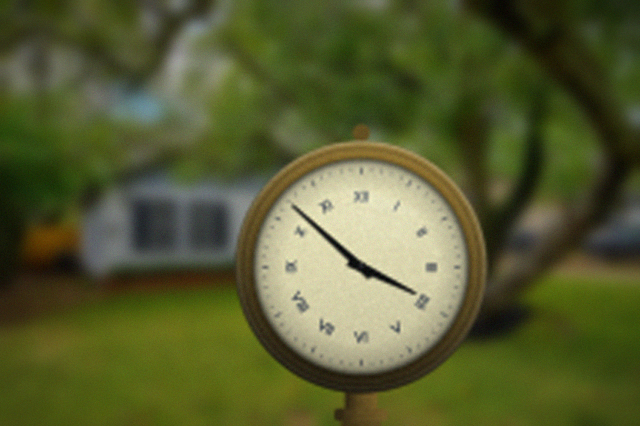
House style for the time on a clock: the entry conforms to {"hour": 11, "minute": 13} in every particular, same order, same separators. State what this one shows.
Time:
{"hour": 3, "minute": 52}
